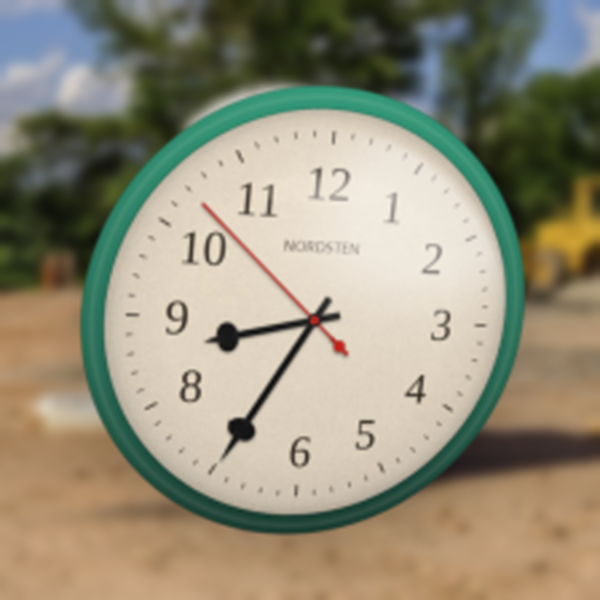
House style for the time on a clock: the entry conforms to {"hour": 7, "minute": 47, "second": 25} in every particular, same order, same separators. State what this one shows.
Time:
{"hour": 8, "minute": 34, "second": 52}
